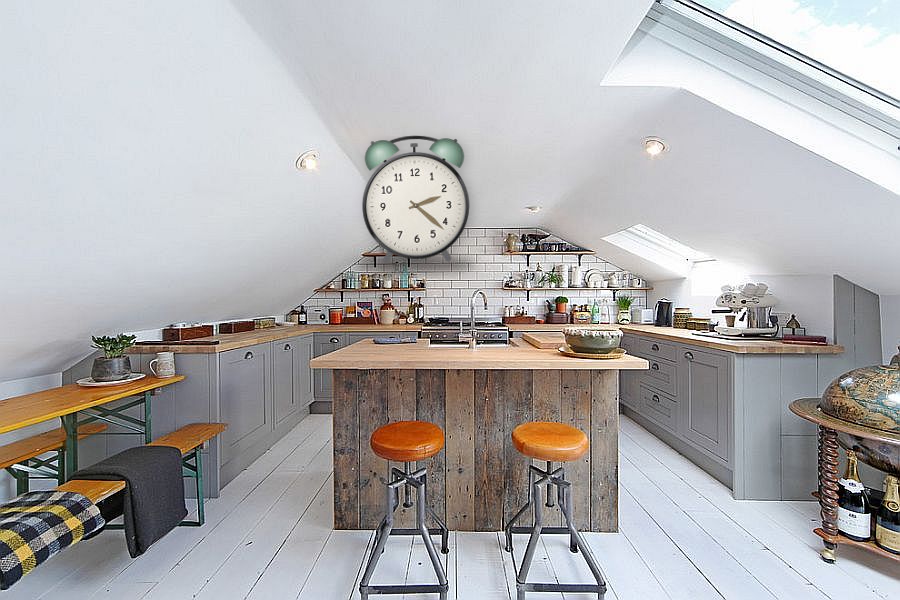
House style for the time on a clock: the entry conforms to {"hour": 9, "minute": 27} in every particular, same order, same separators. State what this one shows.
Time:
{"hour": 2, "minute": 22}
